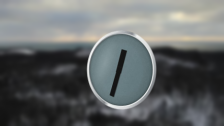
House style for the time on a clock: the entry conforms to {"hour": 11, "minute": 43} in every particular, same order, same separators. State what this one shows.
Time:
{"hour": 12, "minute": 33}
